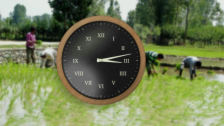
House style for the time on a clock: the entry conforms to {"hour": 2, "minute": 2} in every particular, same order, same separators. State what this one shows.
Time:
{"hour": 3, "minute": 13}
